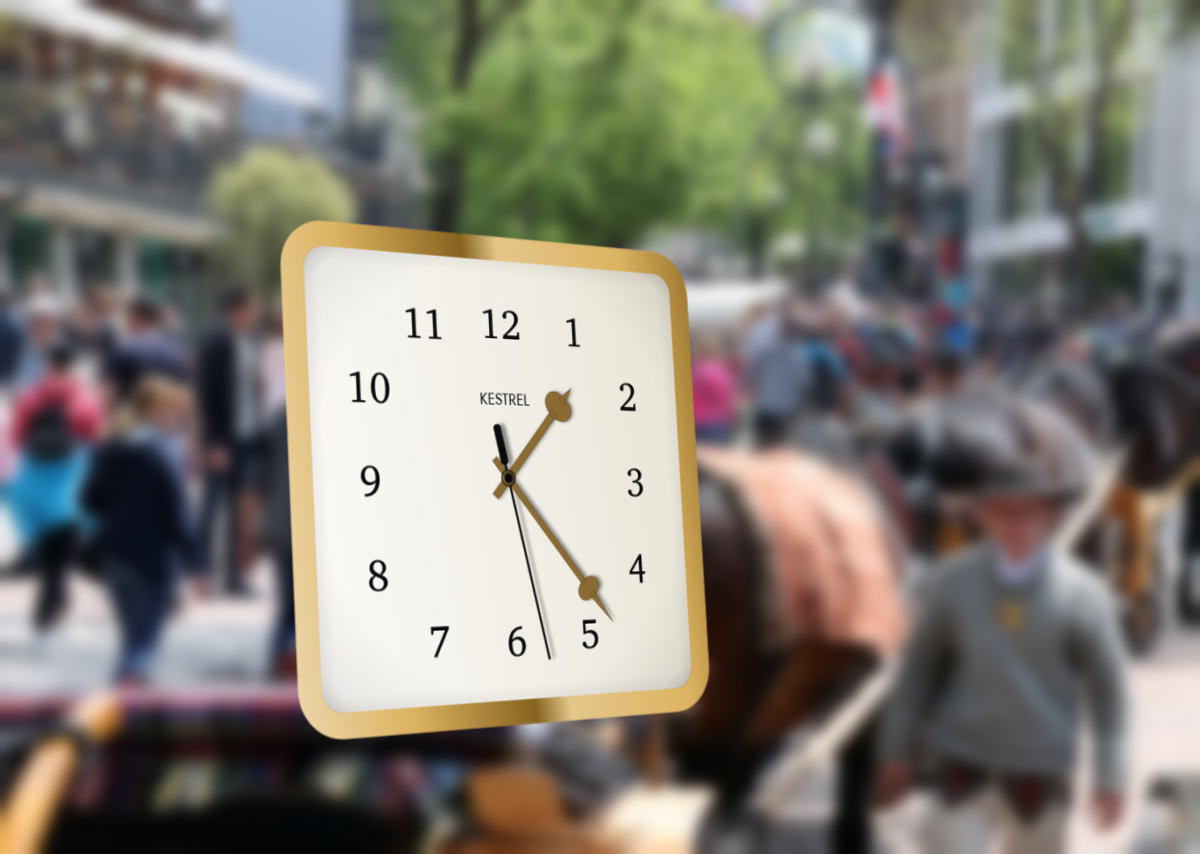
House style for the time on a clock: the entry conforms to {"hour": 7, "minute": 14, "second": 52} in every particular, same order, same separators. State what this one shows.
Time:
{"hour": 1, "minute": 23, "second": 28}
